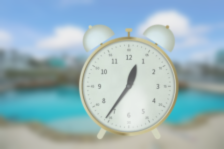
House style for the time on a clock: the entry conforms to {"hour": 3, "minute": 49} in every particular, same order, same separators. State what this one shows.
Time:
{"hour": 12, "minute": 36}
